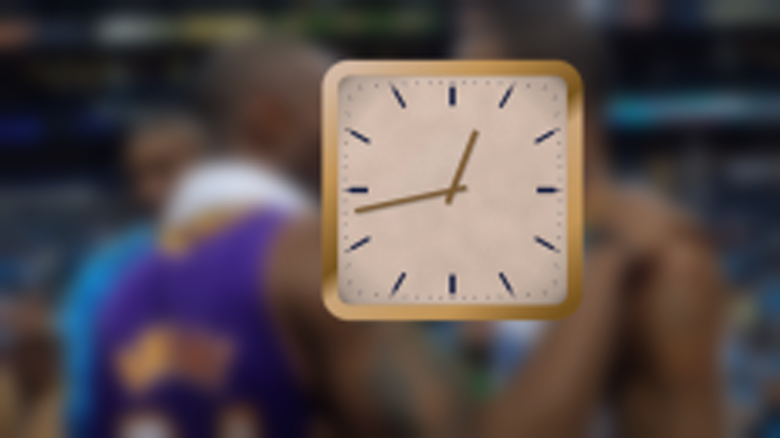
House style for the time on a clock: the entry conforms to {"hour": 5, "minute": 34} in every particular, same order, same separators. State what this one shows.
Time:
{"hour": 12, "minute": 43}
